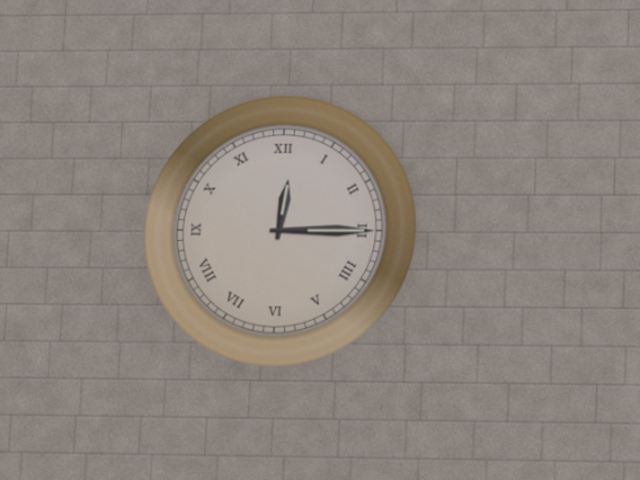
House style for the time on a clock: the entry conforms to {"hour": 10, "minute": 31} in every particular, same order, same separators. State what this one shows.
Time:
{"hour": 12, "minute": 15}
